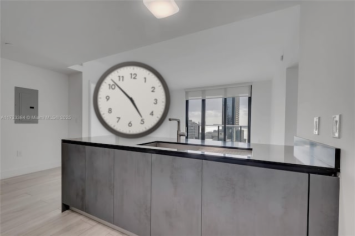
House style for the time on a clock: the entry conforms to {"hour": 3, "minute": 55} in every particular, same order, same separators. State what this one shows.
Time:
{"hour": 4, "minute": 52}
